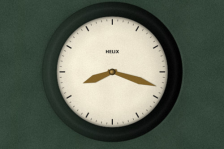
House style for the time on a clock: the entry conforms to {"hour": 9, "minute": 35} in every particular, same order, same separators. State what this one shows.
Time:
{"hour": 8, "minute": 18}
